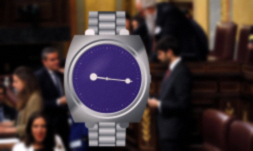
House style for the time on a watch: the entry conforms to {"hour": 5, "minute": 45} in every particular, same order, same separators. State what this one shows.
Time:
{"hour": 9, "minute": 16}
